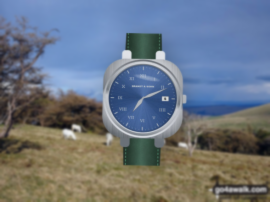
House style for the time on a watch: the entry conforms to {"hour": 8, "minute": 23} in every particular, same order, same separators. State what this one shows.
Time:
{"hour": 7, "minute": 11}
